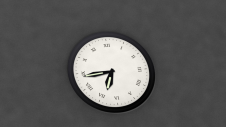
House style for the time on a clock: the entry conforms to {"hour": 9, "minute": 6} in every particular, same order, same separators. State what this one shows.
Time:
{"hour": 6, "minute": 44}
